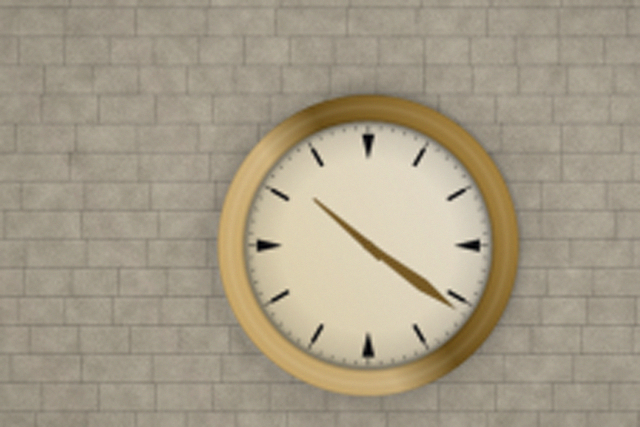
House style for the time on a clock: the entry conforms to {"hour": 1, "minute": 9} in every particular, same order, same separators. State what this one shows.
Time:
{"hour": 10, "minute": 21}
